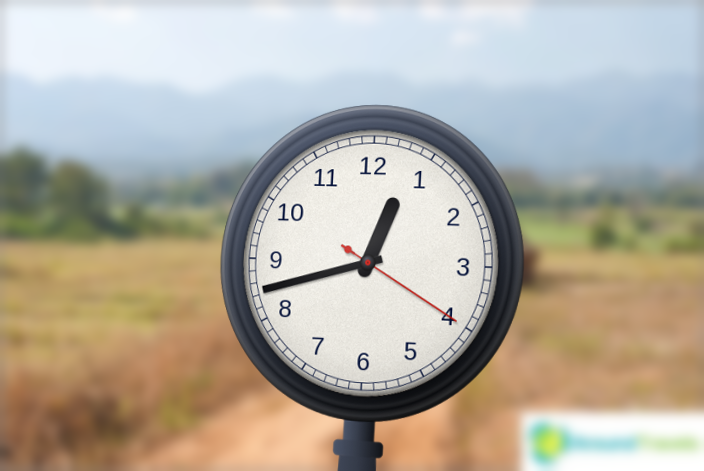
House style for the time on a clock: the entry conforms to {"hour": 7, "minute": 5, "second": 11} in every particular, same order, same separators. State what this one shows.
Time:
{"hour": 12, "minute": 42, "second": 20}
